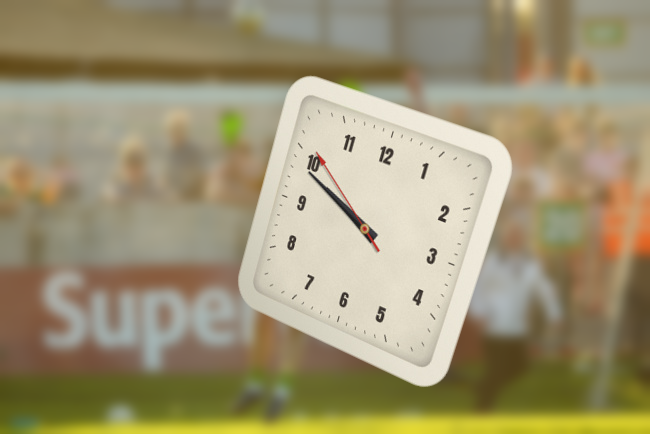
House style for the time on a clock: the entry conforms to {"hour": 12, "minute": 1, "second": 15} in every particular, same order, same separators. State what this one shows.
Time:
{"hour": 9, "minute": 48, "second": 51}
